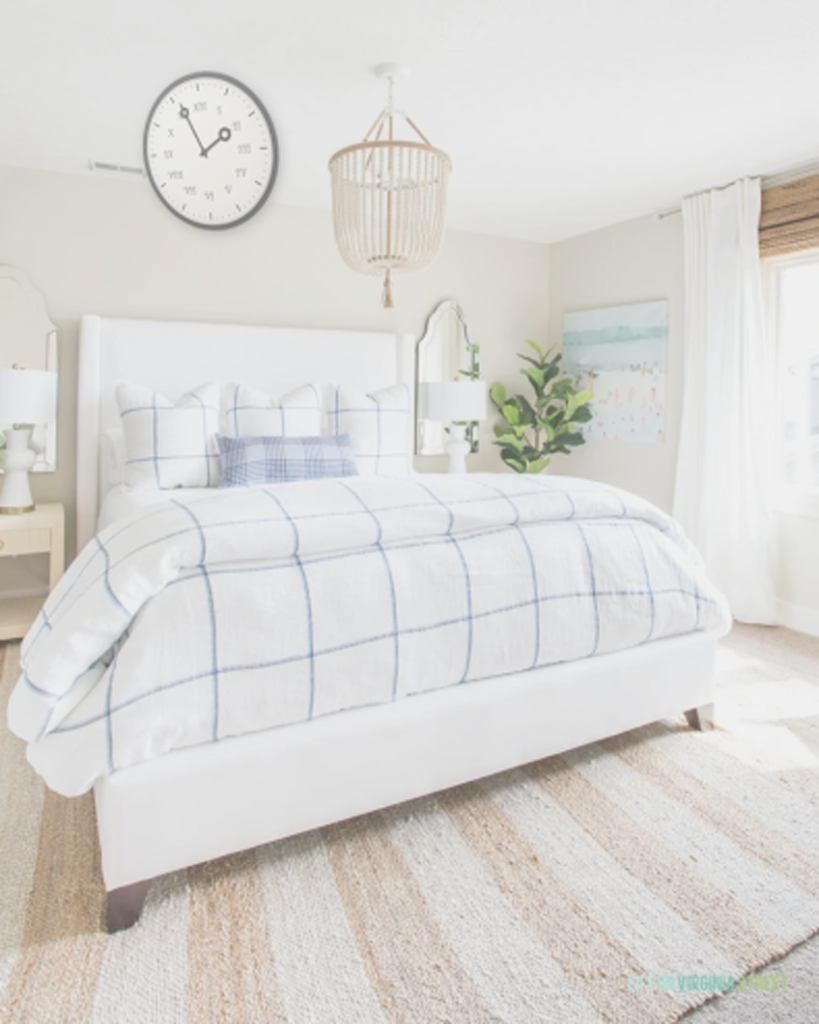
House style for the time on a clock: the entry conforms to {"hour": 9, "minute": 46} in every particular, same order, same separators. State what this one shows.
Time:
{"hour": 1, "minute": 56}
